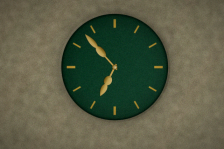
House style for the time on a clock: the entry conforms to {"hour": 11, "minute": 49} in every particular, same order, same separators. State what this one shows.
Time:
{"hour": 6, "minute": 53}
